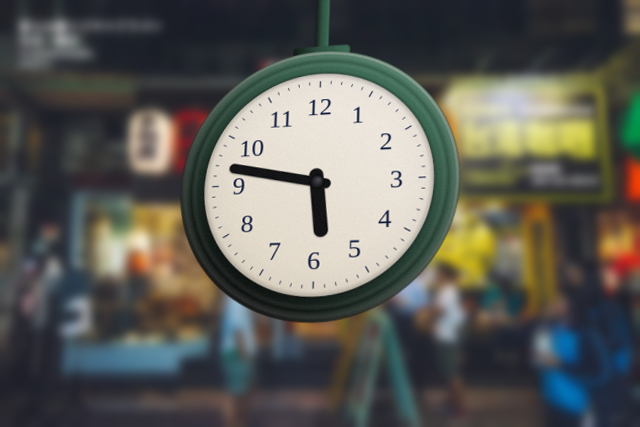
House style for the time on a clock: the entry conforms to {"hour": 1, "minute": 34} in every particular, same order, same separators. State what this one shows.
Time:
{"hour": 5, "minute": 47}
